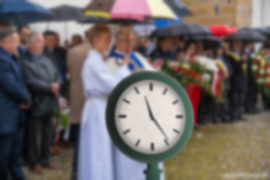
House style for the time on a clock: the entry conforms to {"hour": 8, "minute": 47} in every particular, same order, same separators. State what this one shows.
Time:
{"hour": 11, "minute": 24}
